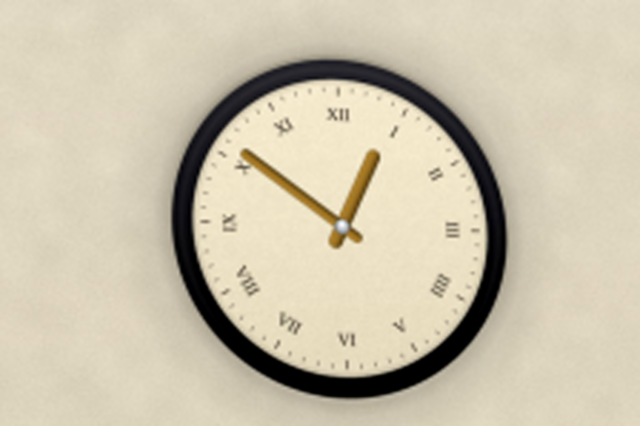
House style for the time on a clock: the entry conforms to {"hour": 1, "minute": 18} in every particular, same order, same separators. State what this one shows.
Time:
{"hour": 12, "minute": 51}
